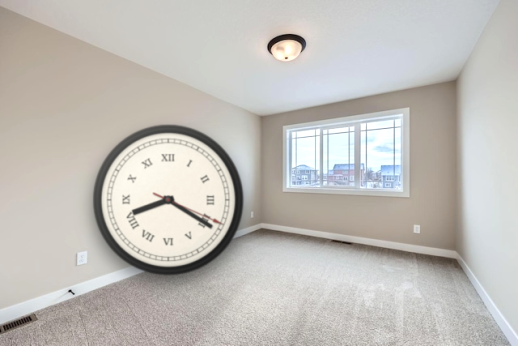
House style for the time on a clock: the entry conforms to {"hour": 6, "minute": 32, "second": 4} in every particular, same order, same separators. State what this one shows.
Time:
{"hour": 8, "minute": 20, "second": 19}
